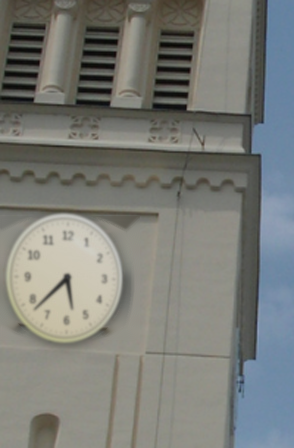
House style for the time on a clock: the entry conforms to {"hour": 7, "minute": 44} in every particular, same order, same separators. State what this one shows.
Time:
{"hour": 5, "minute": 38}
